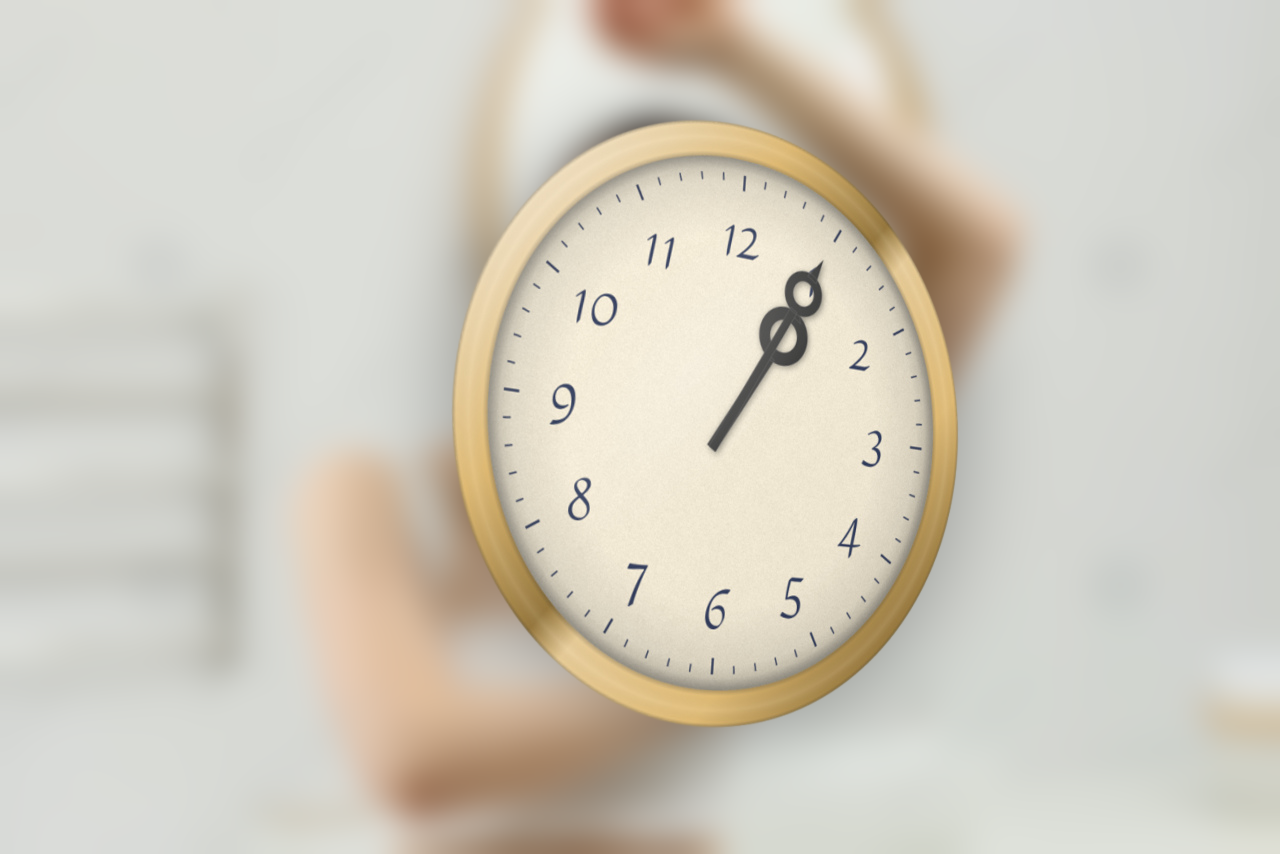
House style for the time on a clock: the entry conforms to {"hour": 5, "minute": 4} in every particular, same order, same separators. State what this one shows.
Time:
{"hour": 1, "minute": 5}
